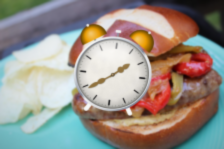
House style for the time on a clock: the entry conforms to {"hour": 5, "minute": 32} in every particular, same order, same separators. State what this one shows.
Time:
{"hour": 1, "minute": 39}
